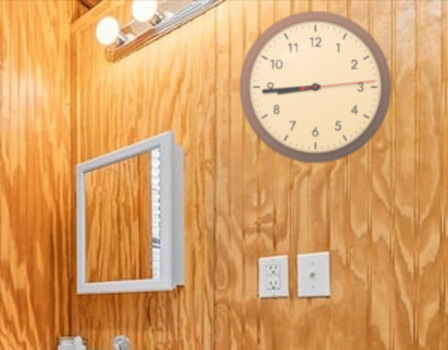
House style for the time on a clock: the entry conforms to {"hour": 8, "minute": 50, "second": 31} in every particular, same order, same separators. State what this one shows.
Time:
{"hour": 8, "minute": 44, "second": 14}
